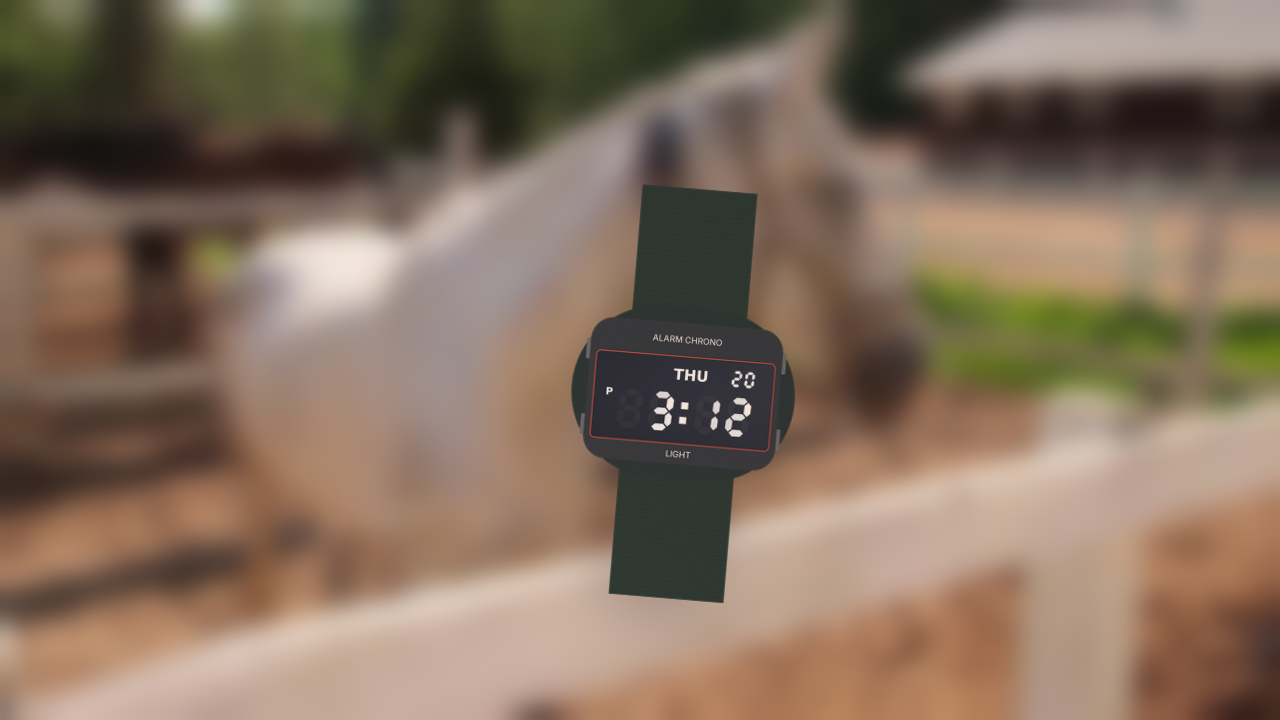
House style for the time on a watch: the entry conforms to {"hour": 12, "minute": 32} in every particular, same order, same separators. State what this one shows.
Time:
{"hour": 3, "minute": 12}
